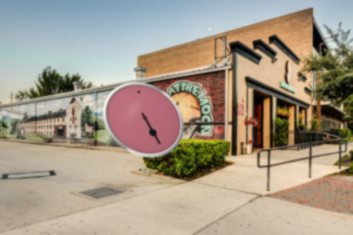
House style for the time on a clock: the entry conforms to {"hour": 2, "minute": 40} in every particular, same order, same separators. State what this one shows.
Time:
{"hour": 5, "minute": 27}
